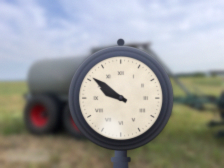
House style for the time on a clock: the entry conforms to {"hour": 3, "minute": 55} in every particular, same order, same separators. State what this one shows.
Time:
{"hour": 9, "minute": 51}
